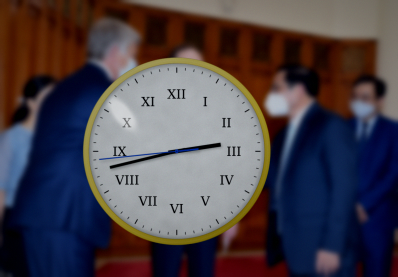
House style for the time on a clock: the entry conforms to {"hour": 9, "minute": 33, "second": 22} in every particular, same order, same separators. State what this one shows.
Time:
{"hour": 2, "minute": 42, "second": 44}
